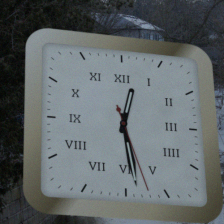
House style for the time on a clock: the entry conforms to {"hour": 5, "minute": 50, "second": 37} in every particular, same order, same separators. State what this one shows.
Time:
{"hour": 12, "minute": 28, "second": 27}
